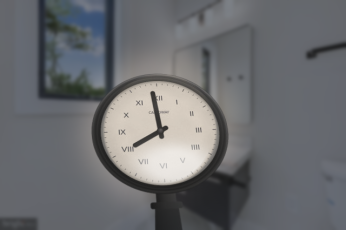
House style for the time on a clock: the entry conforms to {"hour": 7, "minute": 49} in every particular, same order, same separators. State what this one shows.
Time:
{"hour": 7, "minute": 59}
